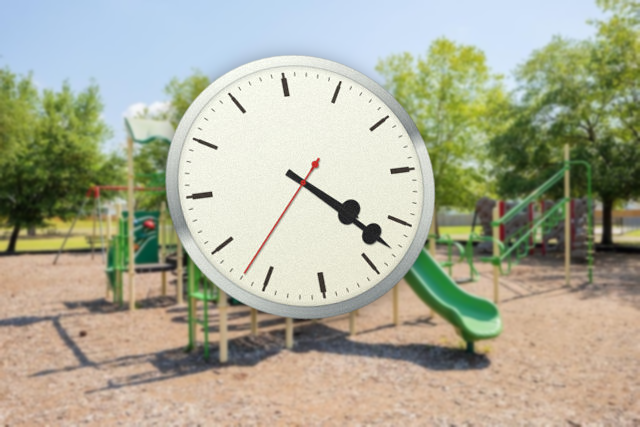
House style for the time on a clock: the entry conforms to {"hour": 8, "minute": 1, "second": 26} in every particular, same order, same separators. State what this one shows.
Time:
{"hour": 4, "minute": 22, "second": 37}
